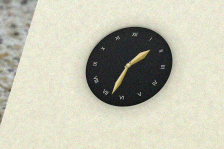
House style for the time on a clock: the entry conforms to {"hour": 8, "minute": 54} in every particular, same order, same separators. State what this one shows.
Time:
{"hour": 1, "minute": 33}
